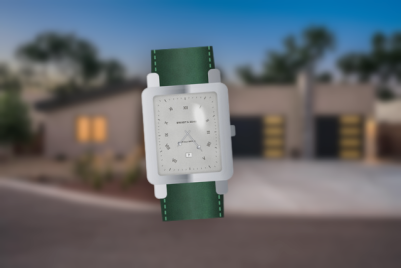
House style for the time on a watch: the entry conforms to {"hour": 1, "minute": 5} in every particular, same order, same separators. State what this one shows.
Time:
{"hour": 7, "minute": 24}
